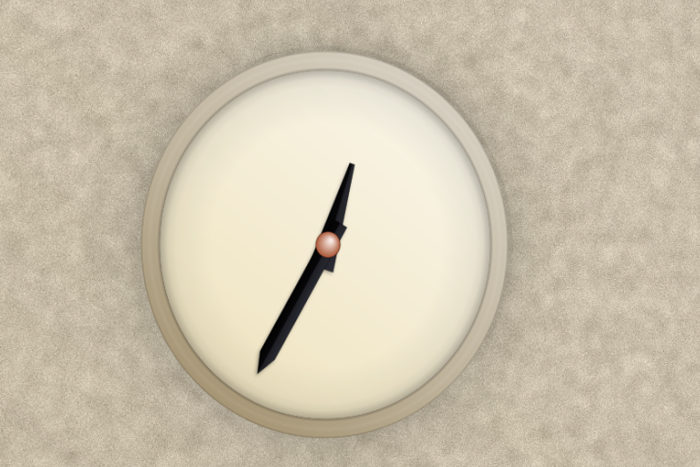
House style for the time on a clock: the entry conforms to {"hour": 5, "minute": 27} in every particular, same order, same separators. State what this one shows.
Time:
{"hour": 12, "minute": 35}
